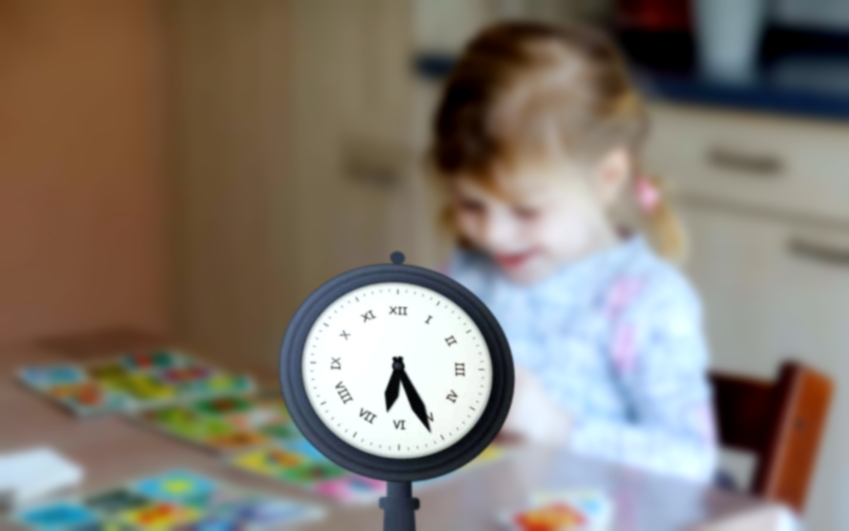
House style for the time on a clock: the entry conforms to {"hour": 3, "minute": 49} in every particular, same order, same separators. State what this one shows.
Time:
{"hour": 6, "minute": 26}
